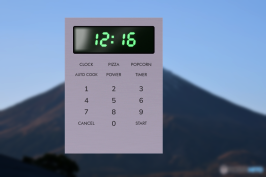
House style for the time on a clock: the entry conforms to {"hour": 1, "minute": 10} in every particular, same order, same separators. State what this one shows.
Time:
{"hour": 12, "minute": 16}
